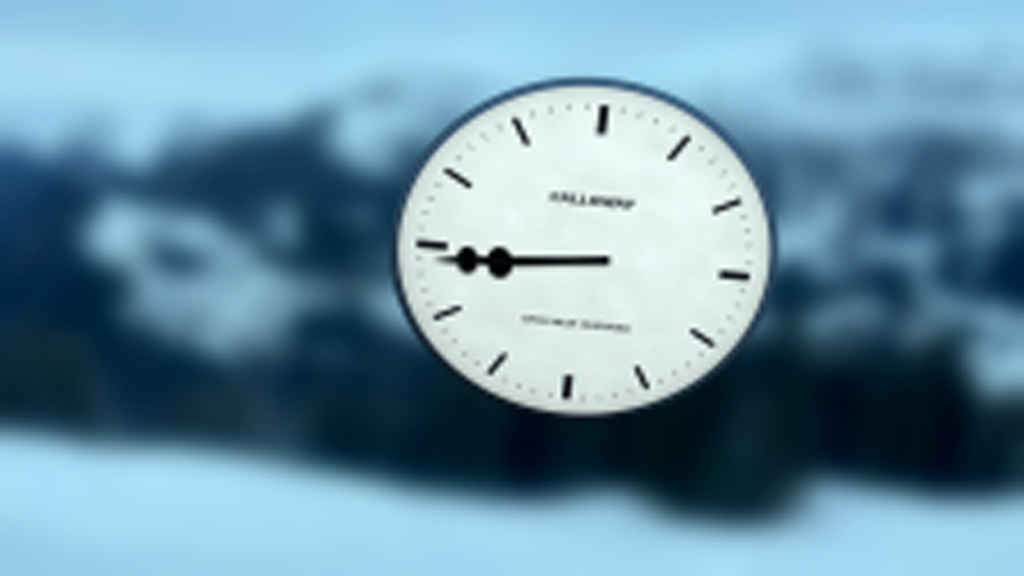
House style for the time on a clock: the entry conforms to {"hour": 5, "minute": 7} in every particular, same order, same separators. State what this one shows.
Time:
{"hour": 8, "minute": 44}
